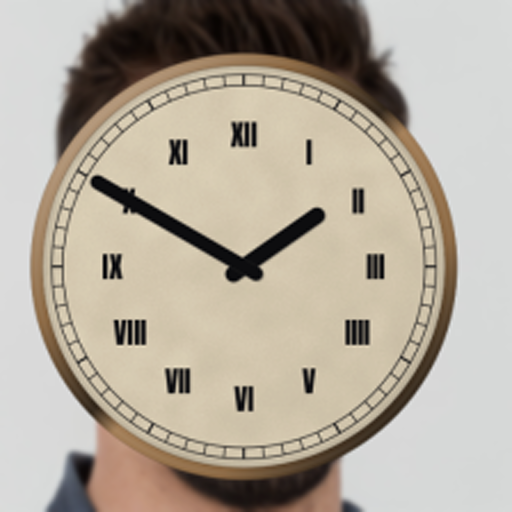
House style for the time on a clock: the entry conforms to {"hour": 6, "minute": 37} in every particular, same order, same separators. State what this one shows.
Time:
{"hour": 1, "minute": 50}
